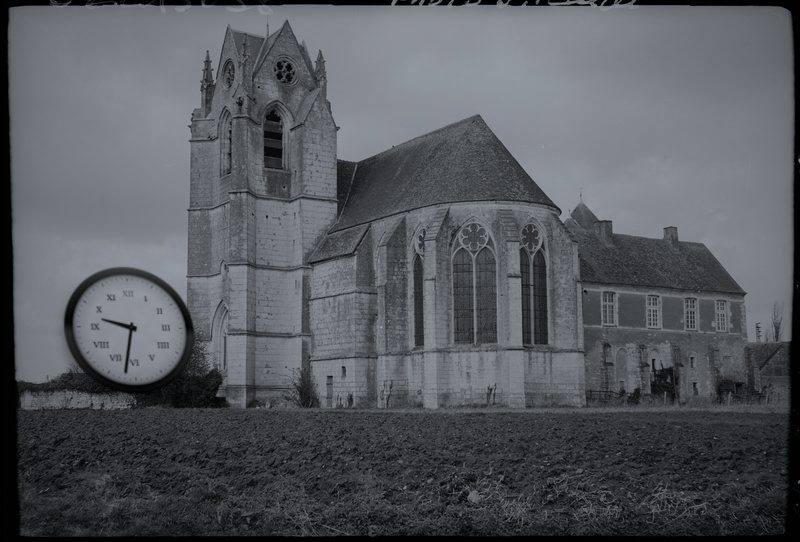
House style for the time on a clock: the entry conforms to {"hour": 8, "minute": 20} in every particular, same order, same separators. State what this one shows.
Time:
{"hour": 9, "minute": 32}
